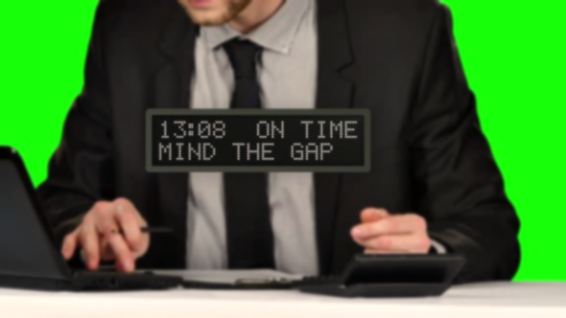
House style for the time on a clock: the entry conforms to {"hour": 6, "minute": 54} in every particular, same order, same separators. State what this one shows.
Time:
{"hour": 13, "minute": 8}
